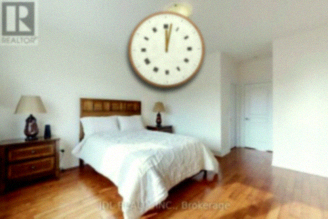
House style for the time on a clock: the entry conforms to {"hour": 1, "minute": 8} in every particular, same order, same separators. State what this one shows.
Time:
{"hour": 12, "minute": 2}
